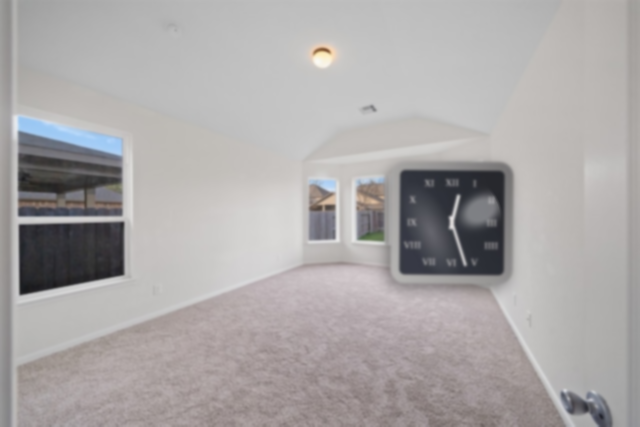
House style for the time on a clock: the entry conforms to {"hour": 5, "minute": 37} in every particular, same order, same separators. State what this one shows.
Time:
{"hour": 12, "minute": 27}
